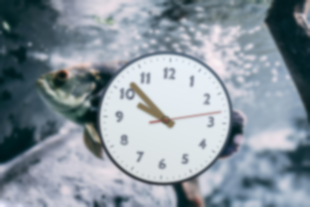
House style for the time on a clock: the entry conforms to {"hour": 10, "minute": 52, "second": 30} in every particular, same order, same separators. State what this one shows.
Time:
{"hour": 9, "minute": 52, "second": 13}
